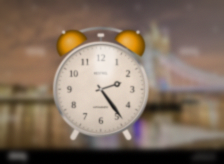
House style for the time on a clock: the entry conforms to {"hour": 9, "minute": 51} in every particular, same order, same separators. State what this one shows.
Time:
{"hour": 2, "minute": 24}
